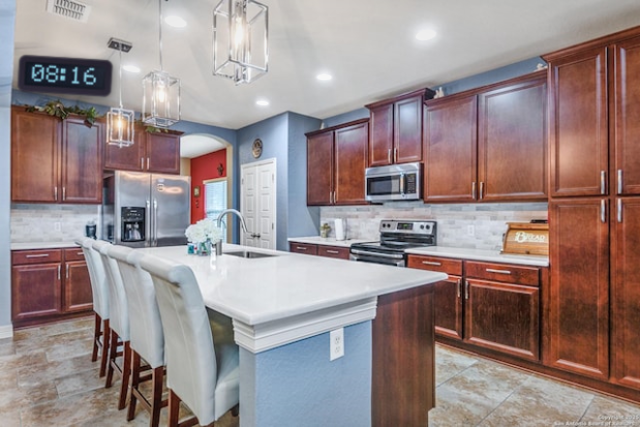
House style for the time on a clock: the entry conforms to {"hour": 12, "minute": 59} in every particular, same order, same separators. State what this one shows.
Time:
{"hour": 8, "minute": 16}
